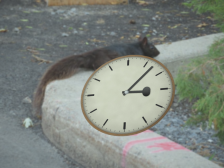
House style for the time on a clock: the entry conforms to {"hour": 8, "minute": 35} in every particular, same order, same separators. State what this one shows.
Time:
{"hour": 3, "minute": 7}
